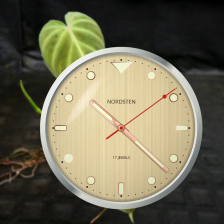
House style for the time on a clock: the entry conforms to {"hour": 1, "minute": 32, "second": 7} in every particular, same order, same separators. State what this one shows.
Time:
{"hour": 10, "minute": 22, "second": 9}
